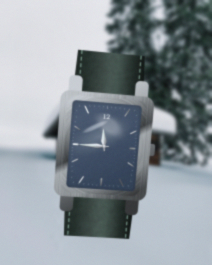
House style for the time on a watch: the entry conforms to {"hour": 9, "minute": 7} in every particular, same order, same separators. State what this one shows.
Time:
{"hour": 11, "minute": 45}
